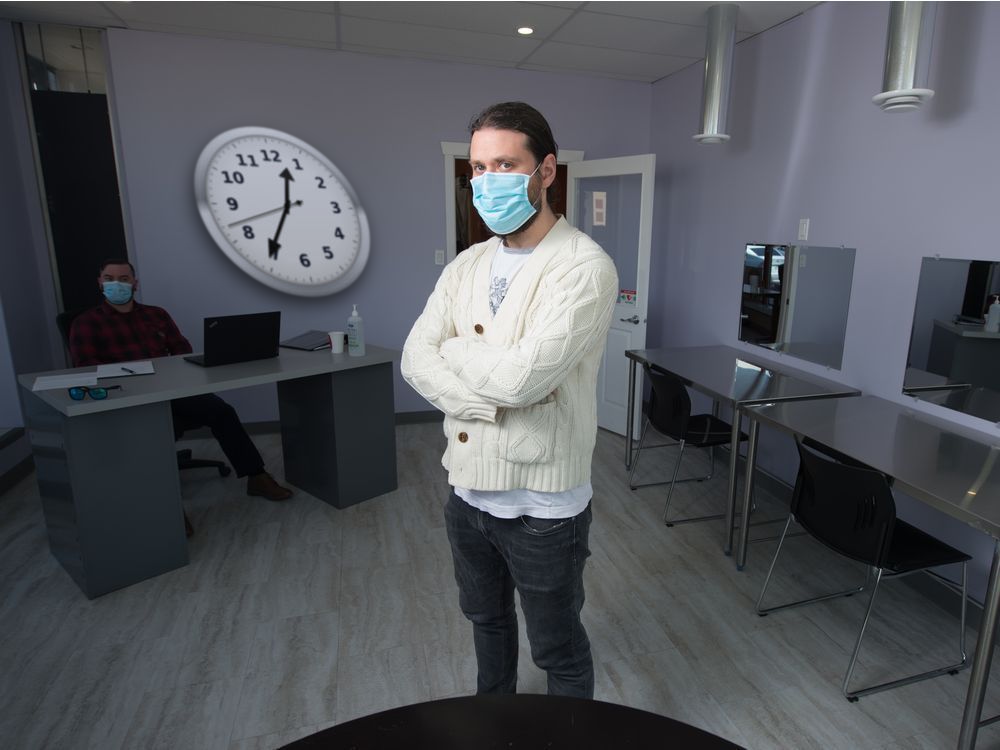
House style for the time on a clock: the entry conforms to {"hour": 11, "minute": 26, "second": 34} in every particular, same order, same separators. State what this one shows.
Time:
{"hour": 12, "minute": 35, "second": 42}
